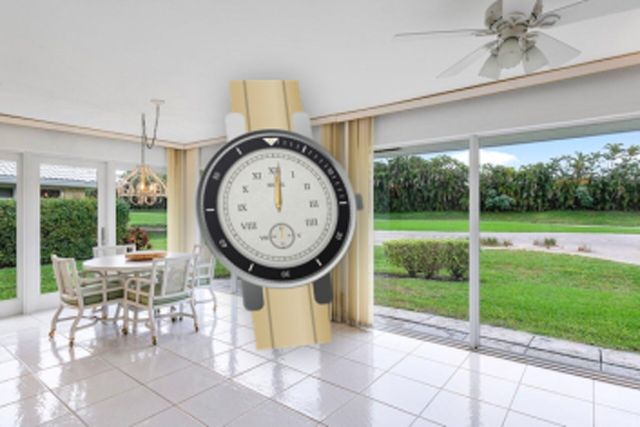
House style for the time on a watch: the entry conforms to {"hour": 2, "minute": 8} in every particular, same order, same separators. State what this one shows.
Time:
{"hour": 12, "minute": 1}
